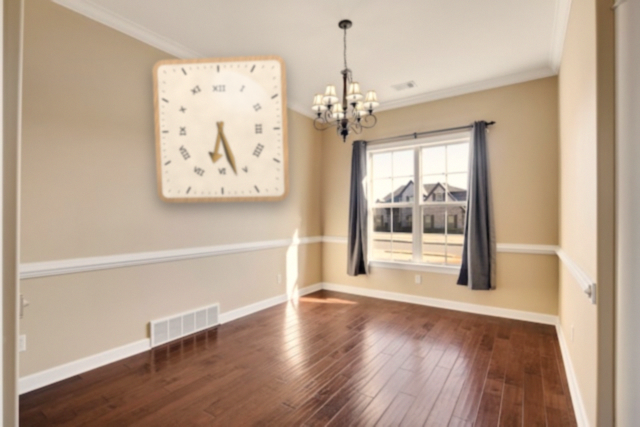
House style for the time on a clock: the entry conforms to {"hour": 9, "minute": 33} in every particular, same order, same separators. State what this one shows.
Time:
{"hour": 6, "minute": 27}
